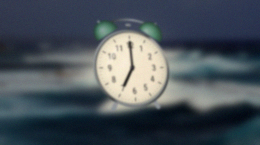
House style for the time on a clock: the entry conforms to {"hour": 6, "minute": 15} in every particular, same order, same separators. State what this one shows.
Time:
{"hour": 7, "minute": 0}
